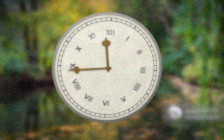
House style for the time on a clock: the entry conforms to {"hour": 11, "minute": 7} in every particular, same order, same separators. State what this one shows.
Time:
{"hour": 11, "minute": 44}
